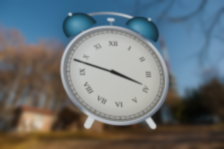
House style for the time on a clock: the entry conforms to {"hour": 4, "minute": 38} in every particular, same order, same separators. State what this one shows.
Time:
{"hour": 3, "minute": 48}
